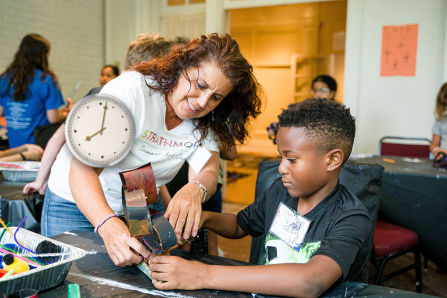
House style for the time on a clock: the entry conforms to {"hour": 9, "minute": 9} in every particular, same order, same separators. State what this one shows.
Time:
{"hour": 8, "minute": 2}
